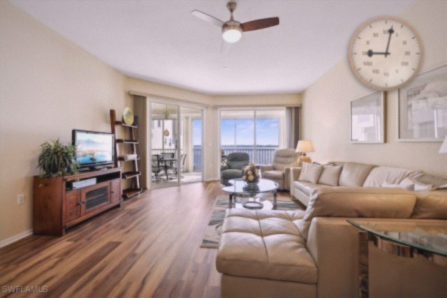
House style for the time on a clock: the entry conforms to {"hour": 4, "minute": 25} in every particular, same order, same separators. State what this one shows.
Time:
{"hour": 9, "minute": 2}
